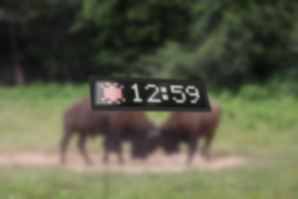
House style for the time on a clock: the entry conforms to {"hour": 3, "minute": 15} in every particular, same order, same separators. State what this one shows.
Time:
{"hour": 12, "minute": 59}
